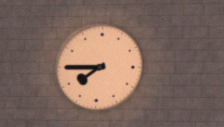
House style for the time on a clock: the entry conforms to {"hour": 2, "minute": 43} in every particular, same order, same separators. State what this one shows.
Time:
{"hour": 7, "minute": 45}
